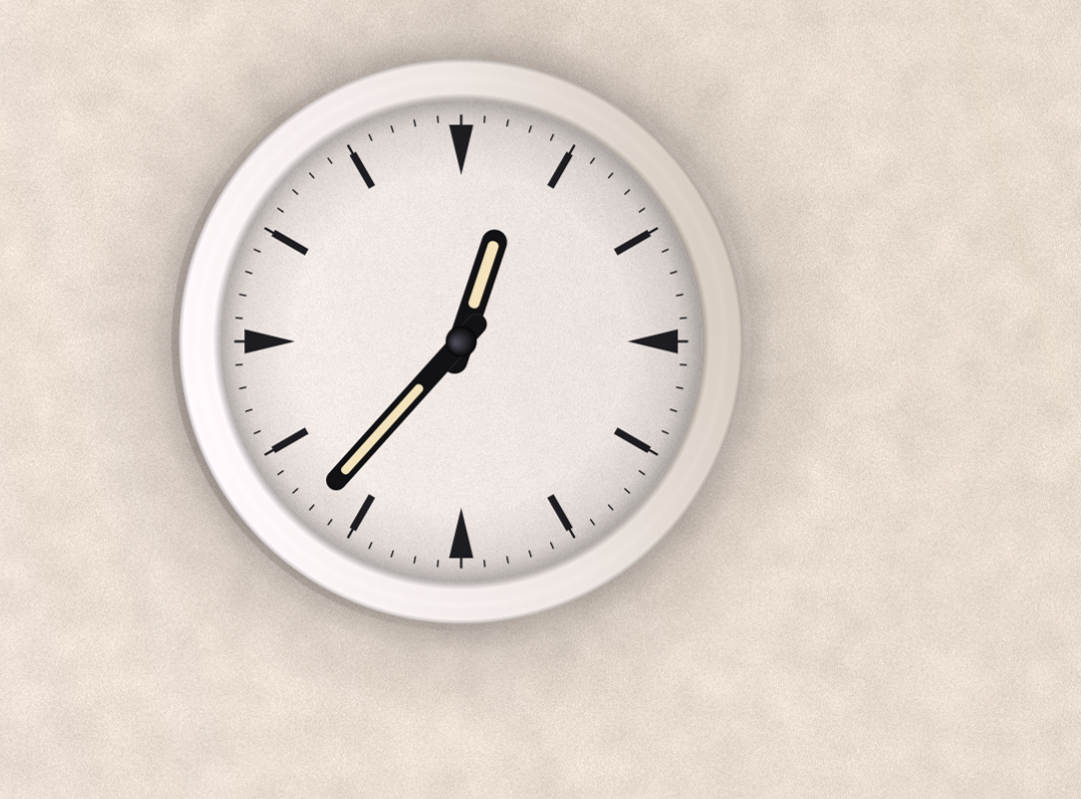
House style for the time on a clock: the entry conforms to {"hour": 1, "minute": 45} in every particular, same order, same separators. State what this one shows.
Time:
{"hour": 12, "minute": 37}
